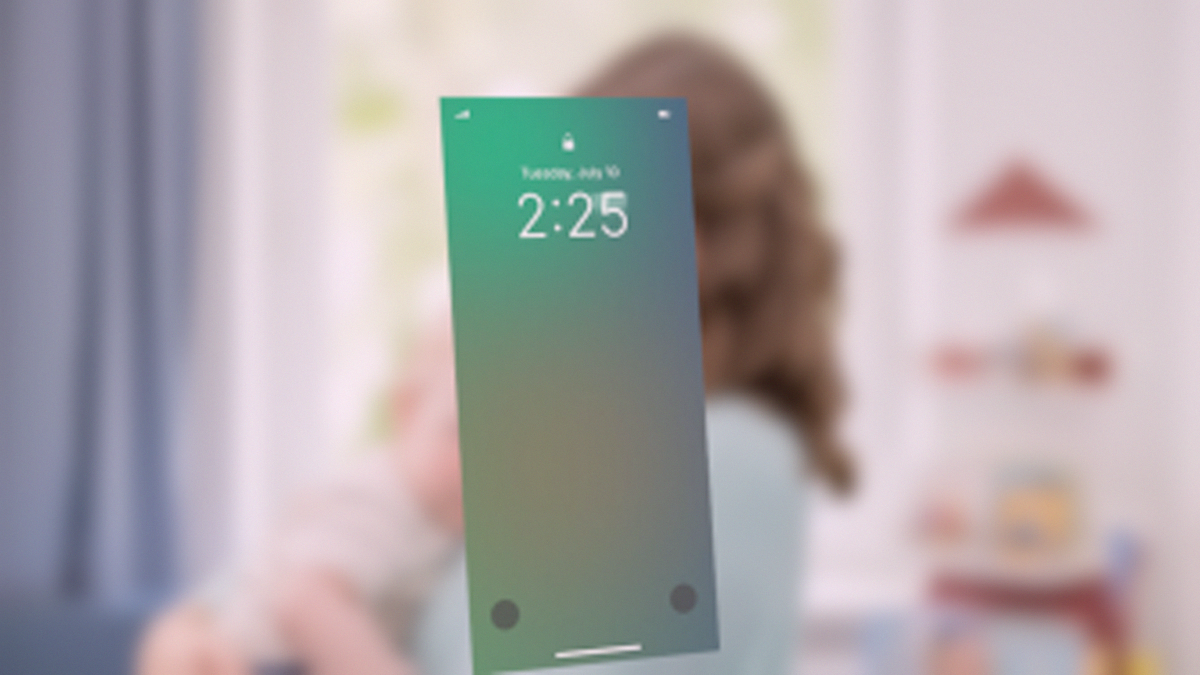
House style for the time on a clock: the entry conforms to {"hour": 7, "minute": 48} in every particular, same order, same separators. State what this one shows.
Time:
{"hour": 2, "minute": 25}
